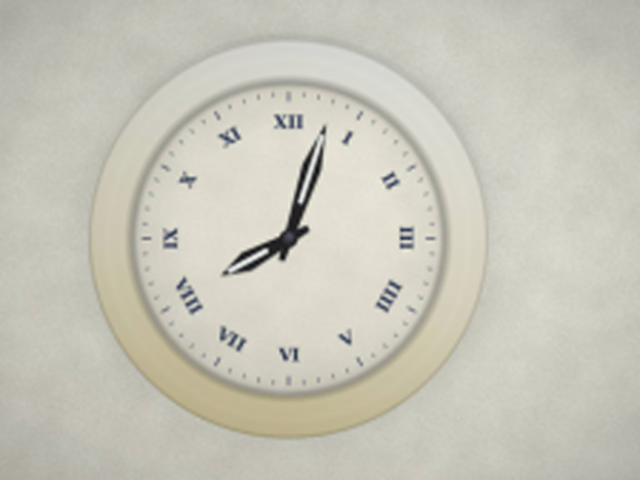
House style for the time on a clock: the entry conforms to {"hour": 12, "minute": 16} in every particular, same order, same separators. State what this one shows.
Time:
{"hour": 8, "minute": 3}
